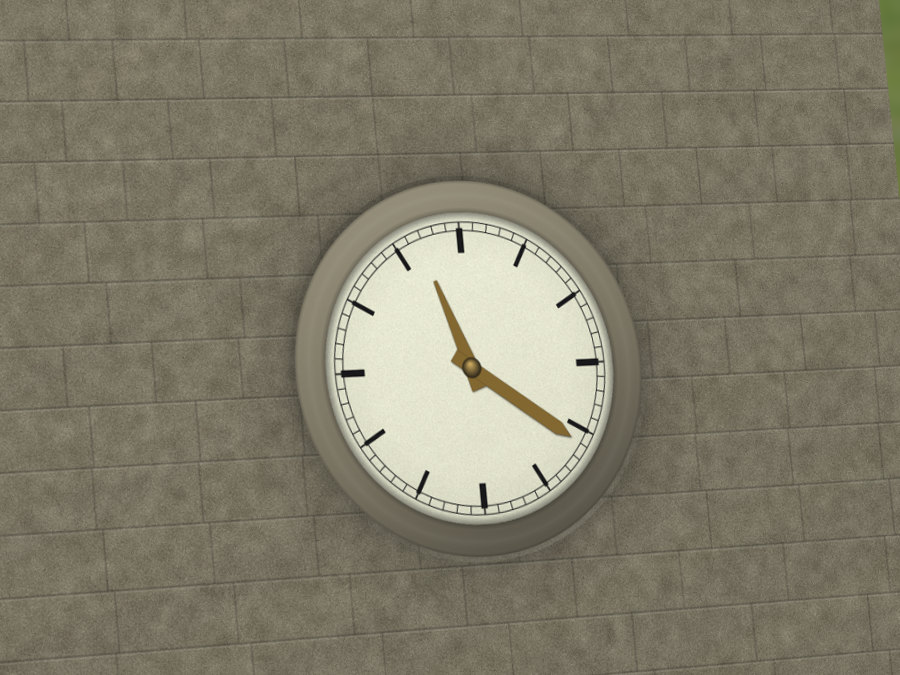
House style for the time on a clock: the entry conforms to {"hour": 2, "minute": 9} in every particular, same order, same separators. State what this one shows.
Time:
{"hour": 11, "minute": 21}
